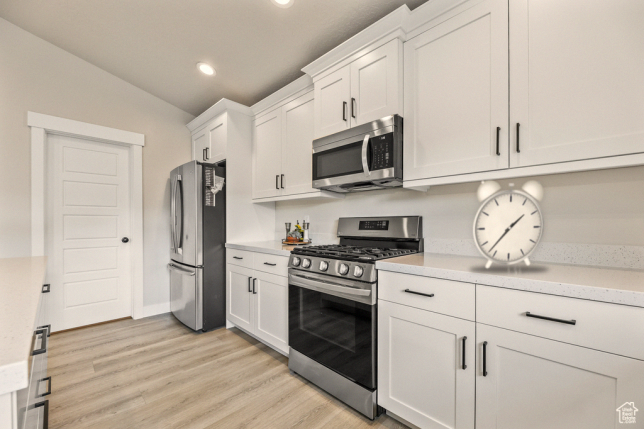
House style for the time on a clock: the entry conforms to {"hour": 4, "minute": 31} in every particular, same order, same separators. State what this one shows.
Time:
{"hour": 1, "minute": 37}
